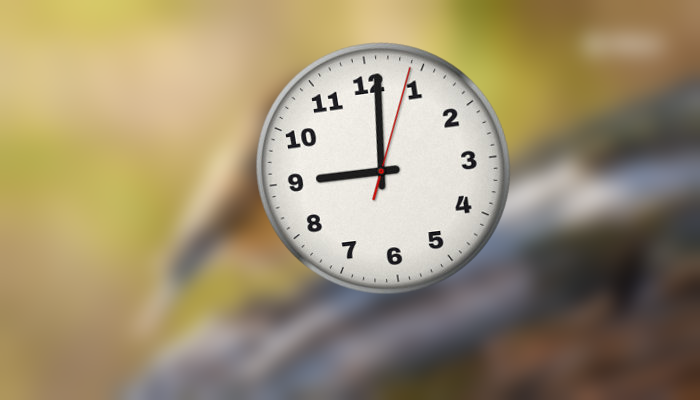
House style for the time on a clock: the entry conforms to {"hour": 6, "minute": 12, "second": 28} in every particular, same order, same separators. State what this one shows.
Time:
{"hour": 9, "minute": 1, "second": 4}
